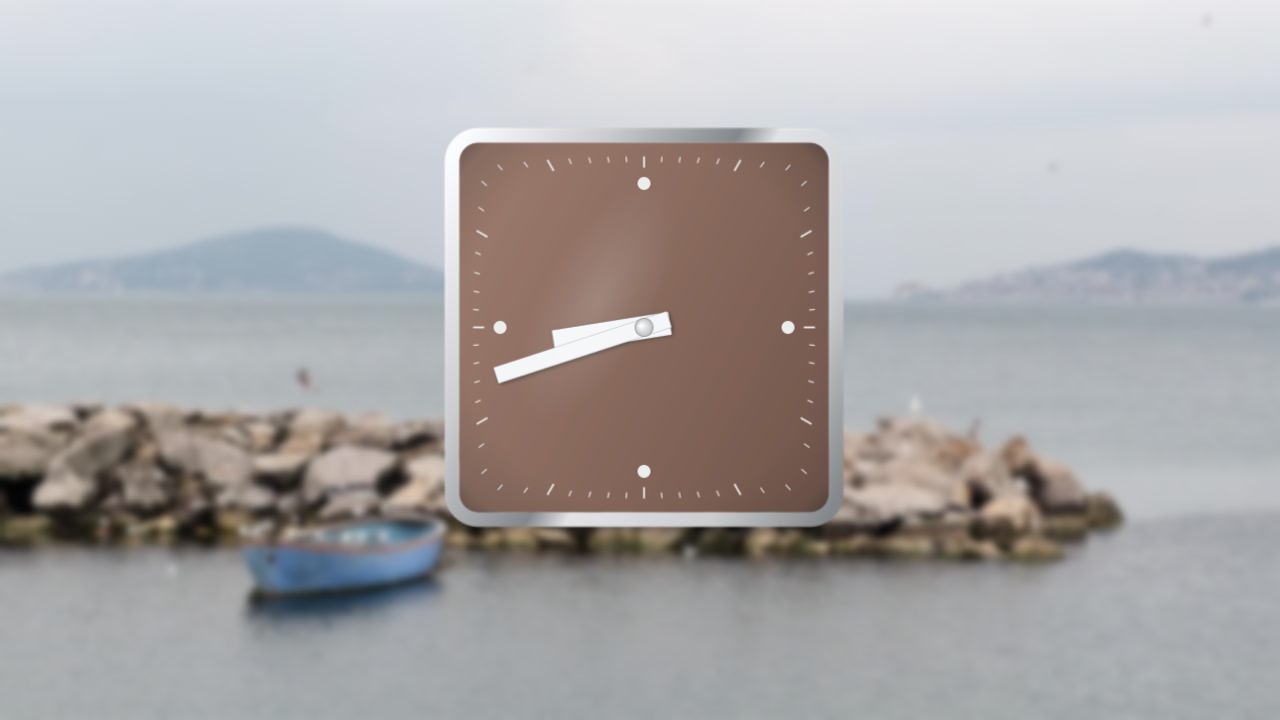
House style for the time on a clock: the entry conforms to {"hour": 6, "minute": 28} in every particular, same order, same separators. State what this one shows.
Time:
{"hour": 8, "minute": 42}
